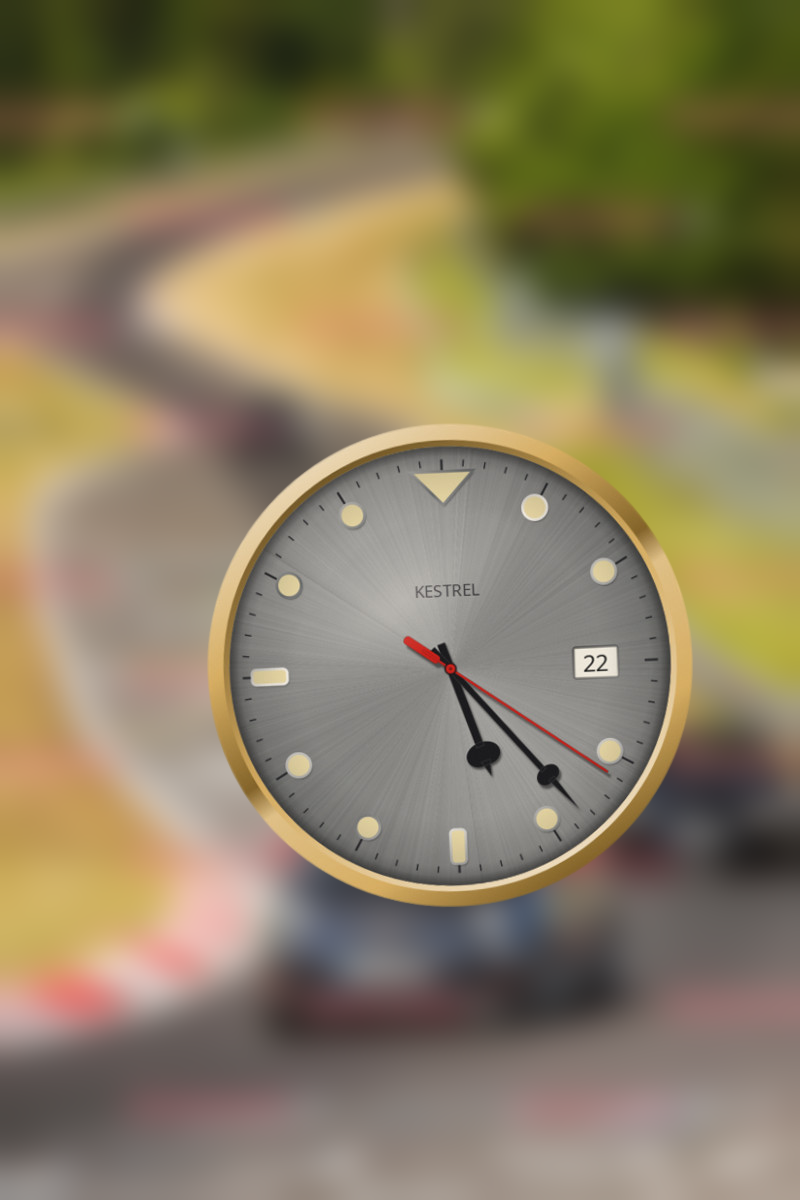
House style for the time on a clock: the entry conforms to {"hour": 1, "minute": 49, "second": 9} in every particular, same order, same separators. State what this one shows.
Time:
{"hour": 5, "minute": 23, "second": 21}
